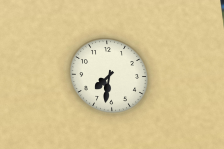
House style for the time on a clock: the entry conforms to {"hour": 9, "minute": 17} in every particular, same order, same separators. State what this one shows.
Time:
{"hour": 7, "minute": 32}
